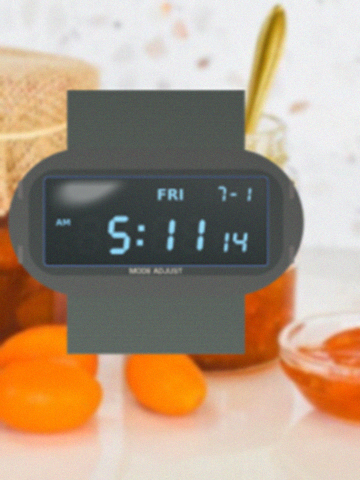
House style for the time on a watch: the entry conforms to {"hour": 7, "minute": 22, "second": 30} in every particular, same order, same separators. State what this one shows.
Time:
{"hour": 5, "minute": 11, "second": 14}
